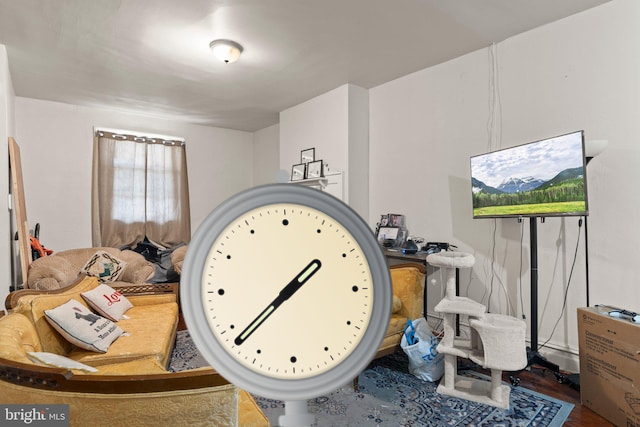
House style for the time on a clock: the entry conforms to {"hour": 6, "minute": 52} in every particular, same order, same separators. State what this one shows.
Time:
{"hour": 1, "minute": 38}
